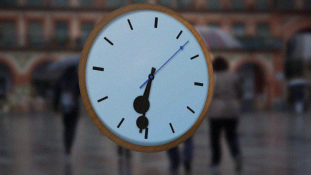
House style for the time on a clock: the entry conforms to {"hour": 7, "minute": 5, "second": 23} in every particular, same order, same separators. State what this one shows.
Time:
{"hour": 6, "minute": 31, "second": 7}
